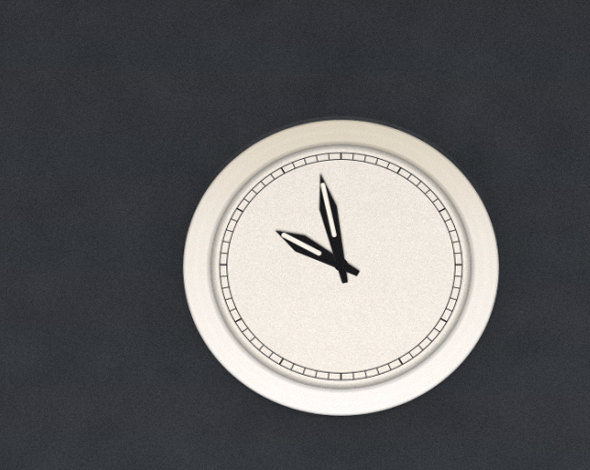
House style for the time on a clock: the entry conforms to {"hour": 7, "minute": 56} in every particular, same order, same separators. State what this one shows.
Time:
{"hour": 9, "minute": 58}
